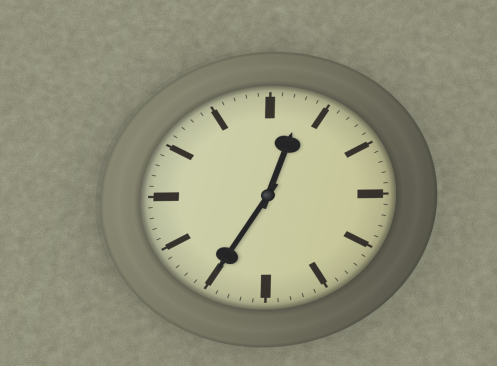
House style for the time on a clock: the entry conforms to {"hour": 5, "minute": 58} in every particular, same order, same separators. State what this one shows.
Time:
{"hour": 12, "minute": 35}
